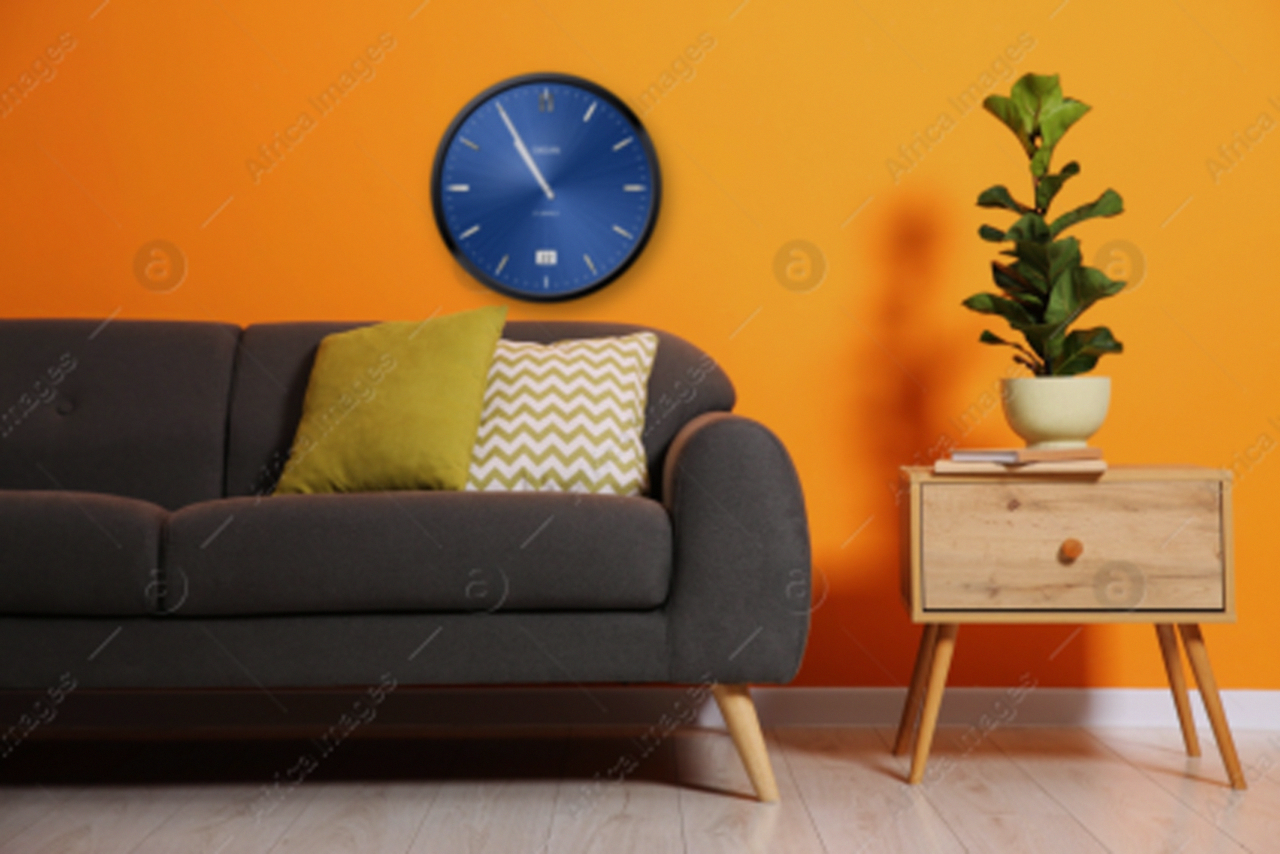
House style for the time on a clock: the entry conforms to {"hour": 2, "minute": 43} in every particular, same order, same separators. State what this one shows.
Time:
{"hour": 10, "minute": 55}
